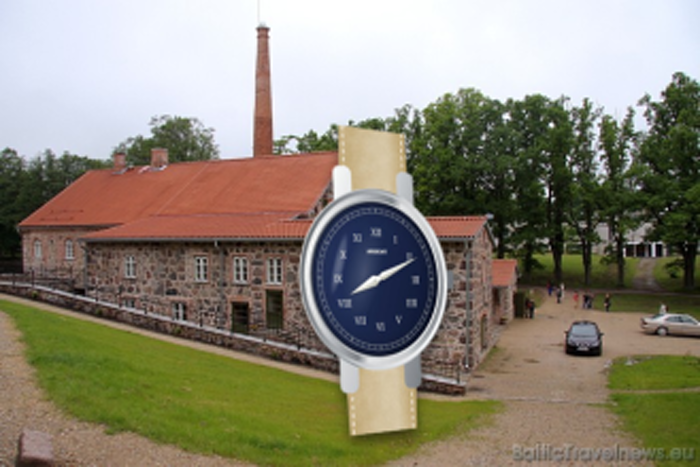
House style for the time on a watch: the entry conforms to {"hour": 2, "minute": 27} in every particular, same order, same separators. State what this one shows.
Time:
{"hour": 8, "minute": 11}
